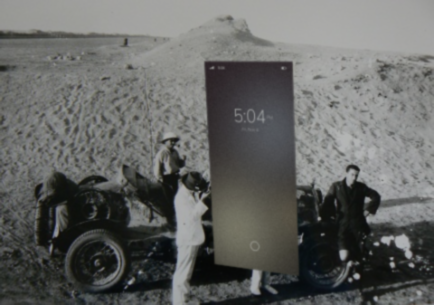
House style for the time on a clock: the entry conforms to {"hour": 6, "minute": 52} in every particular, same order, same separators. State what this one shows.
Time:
{"hour": 5, "minute": 4}
